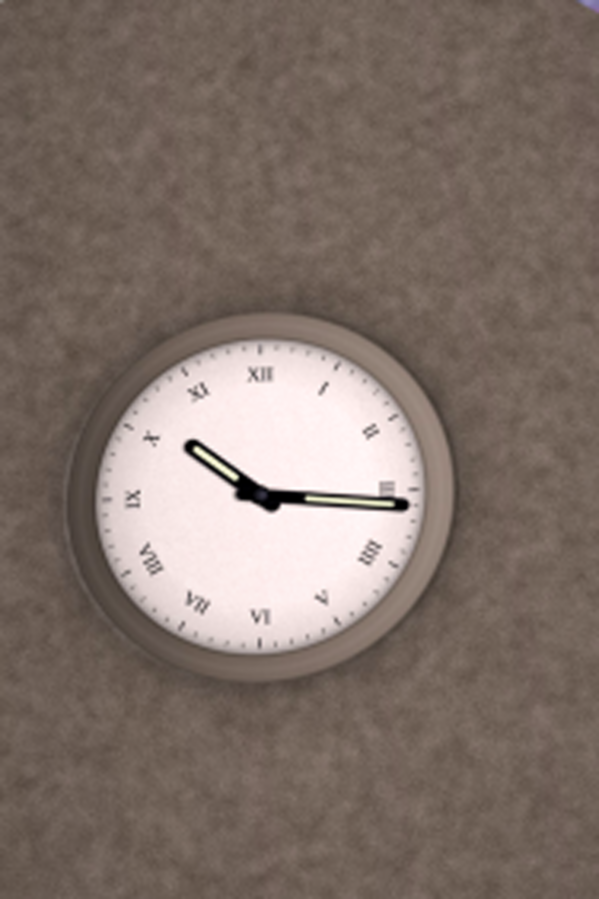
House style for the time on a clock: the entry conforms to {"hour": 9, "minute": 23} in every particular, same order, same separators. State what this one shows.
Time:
{"hour": 10, "minute": 16}
